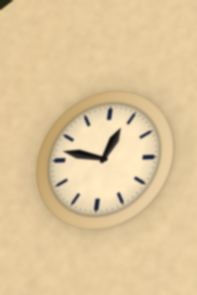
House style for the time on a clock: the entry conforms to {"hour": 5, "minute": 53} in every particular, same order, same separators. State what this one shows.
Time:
{"hour": 12, "minute": 47}
